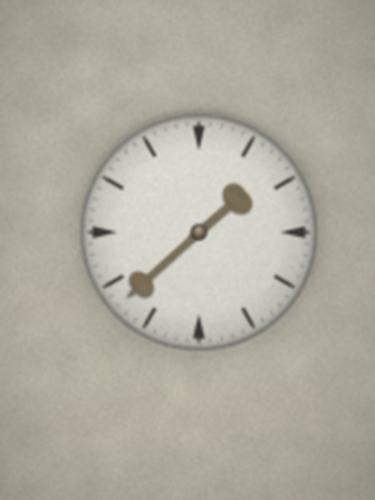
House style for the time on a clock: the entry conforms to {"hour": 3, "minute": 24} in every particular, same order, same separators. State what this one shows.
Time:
{"hour": 1, "minute": 38}
